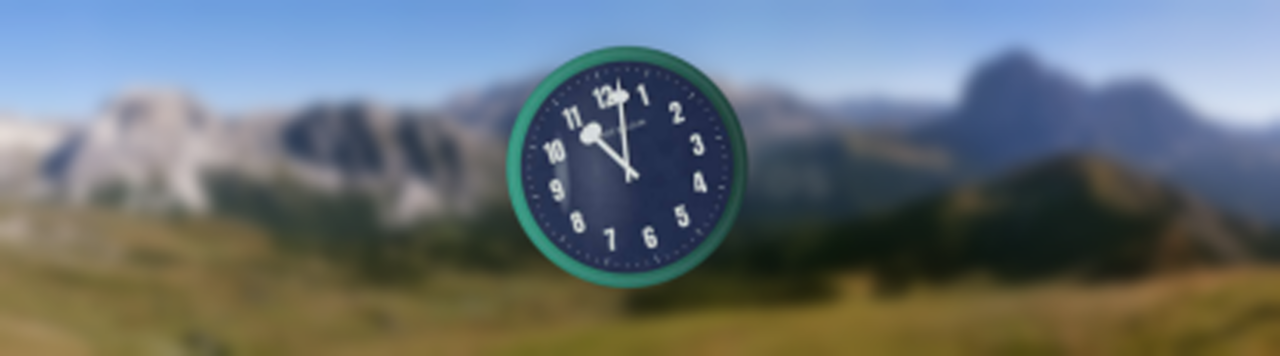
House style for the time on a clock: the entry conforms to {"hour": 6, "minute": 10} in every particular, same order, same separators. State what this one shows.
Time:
{"hour": 11, "minute": 2}
